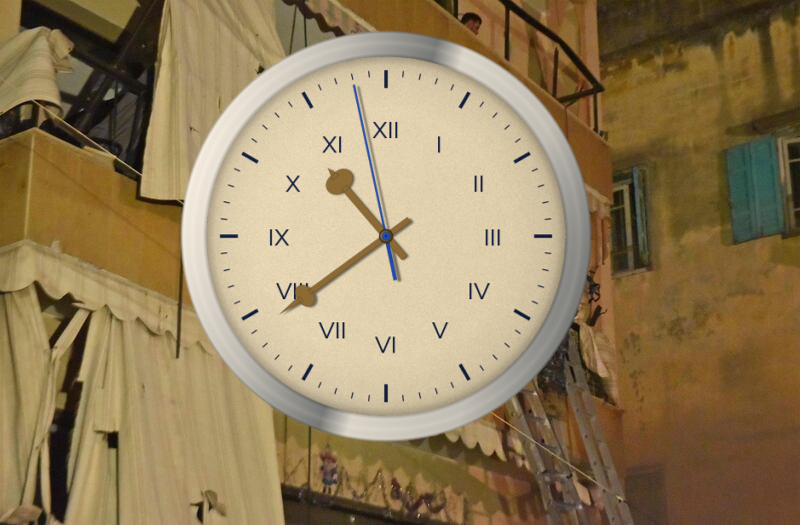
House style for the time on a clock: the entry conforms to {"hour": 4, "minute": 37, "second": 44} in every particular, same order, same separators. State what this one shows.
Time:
{"hour": 10, "minute": 38, "second": 58}
